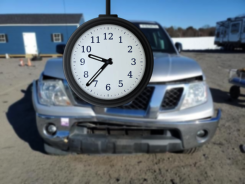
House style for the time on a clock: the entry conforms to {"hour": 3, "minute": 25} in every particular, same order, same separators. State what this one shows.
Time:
{"hour": 9, "minute": 37}
